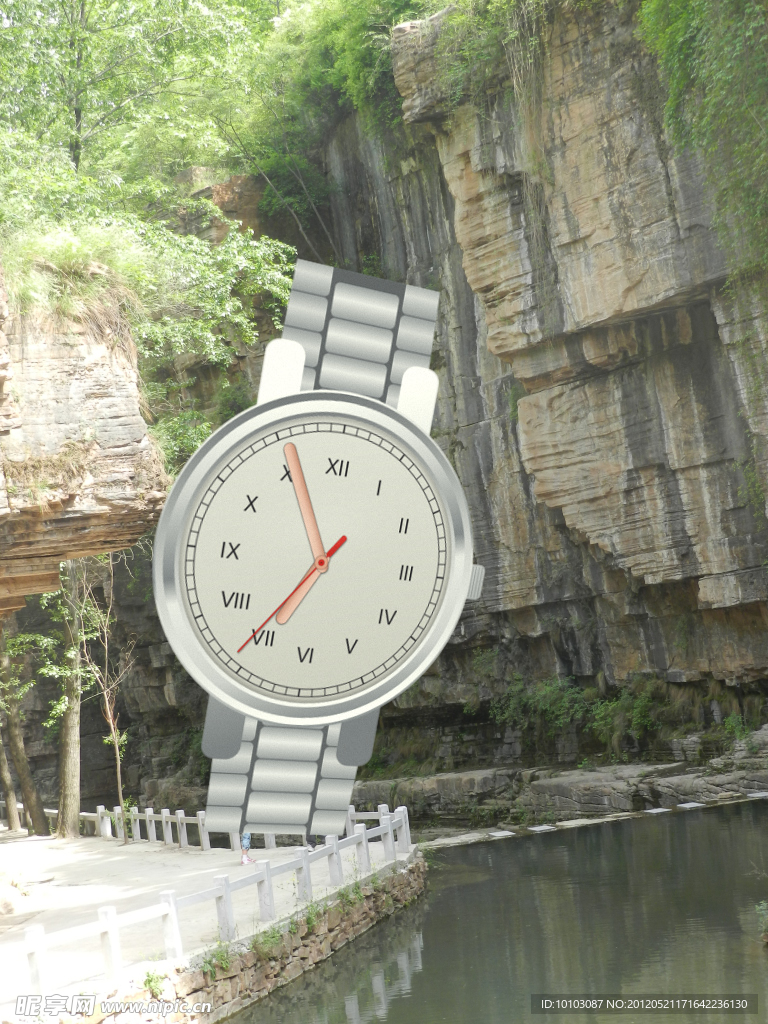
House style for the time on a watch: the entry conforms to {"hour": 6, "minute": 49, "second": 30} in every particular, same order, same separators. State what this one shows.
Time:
{"hour": 6, "minute": 55, "second": 36}
